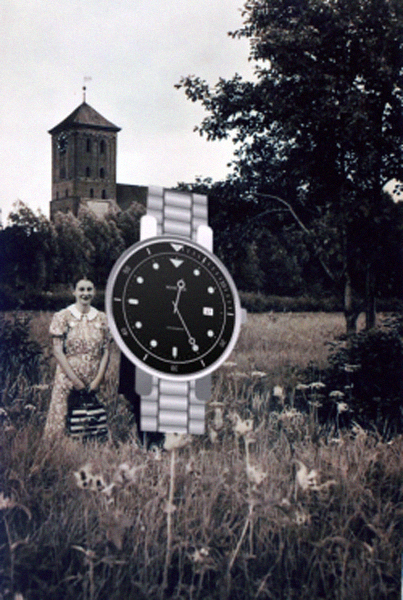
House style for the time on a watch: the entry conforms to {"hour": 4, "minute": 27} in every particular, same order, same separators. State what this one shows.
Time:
{"hour": 12, "minute": 25}
